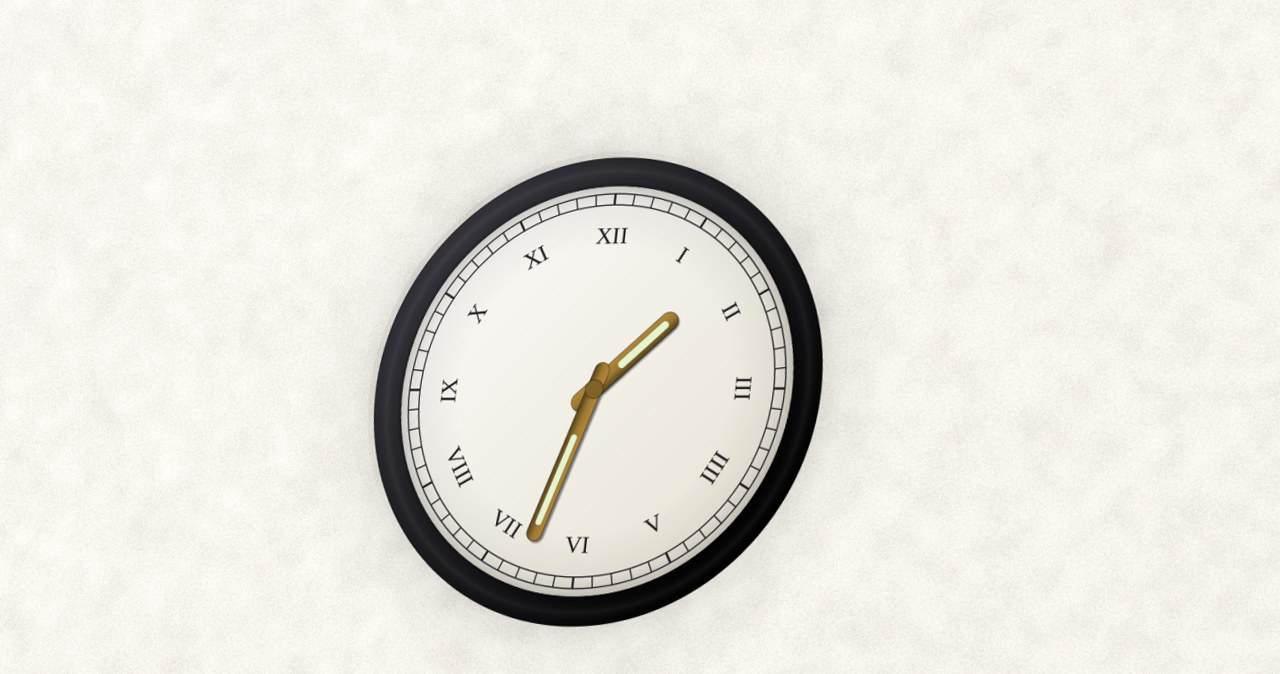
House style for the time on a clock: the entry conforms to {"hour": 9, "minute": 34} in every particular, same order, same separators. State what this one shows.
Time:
{"hour": 1, "minute": 33}
